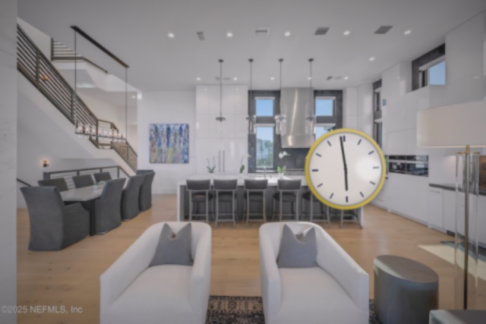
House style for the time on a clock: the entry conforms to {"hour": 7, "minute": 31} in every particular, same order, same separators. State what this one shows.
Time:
{"hour": 5, "minute": 59}
